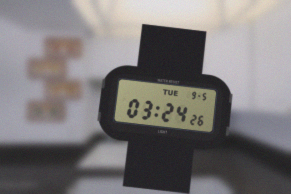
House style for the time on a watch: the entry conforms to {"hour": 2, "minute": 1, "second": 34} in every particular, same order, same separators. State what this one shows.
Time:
{"hour": 3, "minute": 24, "second": 26}
